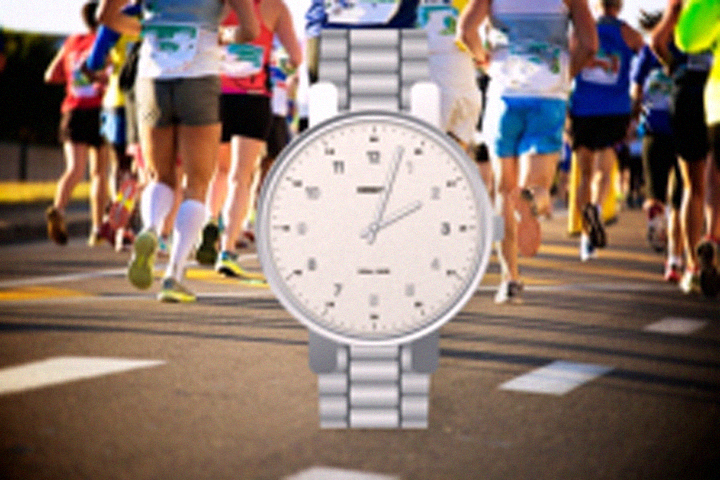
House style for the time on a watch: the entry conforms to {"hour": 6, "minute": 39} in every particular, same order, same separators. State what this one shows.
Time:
{"hour": 2, "minute": 3}
